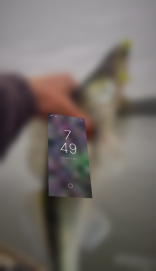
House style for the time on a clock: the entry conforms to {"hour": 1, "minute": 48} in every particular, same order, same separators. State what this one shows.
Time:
{"hour": 7, "minute": 49}
